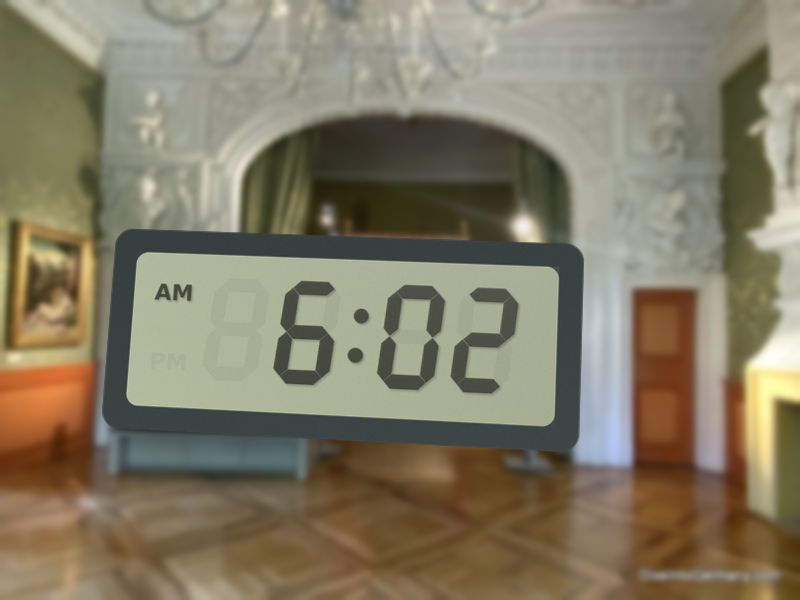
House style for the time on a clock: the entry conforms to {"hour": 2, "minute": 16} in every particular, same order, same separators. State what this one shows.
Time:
{"hour": 6, "minute": 2}
